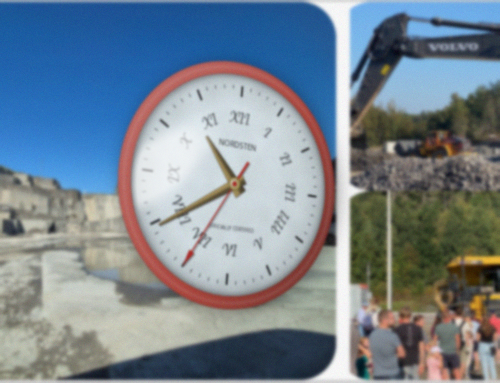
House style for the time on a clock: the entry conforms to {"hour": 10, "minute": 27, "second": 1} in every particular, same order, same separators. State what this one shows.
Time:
{"hour": 10, "minute": 39, "second": 35}
